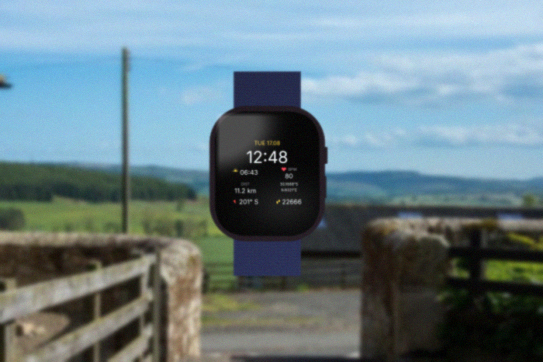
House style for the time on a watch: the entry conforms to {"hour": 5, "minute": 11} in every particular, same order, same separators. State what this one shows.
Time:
{"hour": 12, "minute": 48}
